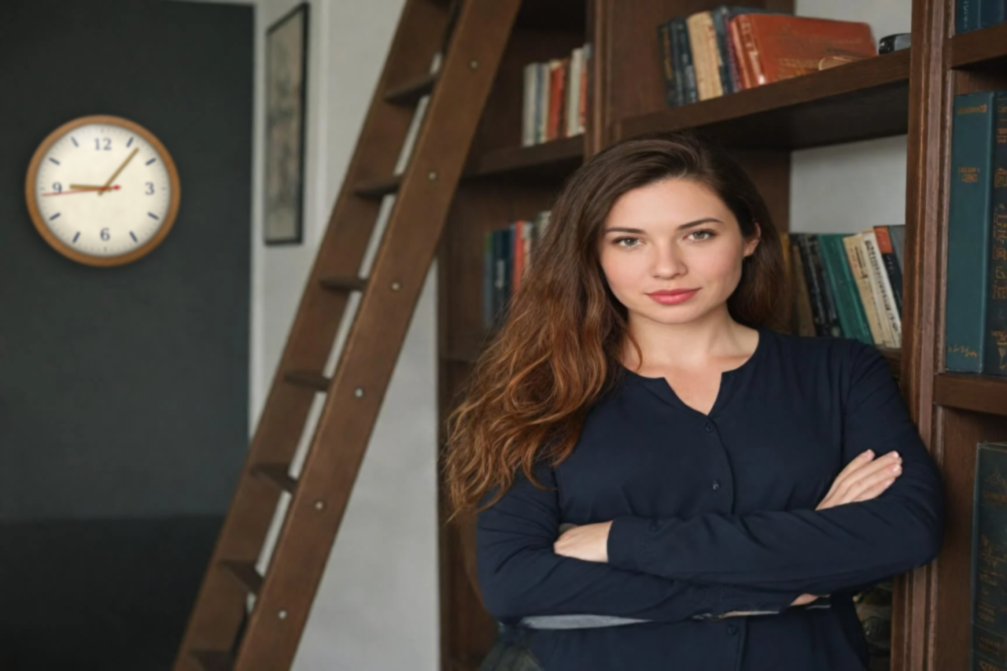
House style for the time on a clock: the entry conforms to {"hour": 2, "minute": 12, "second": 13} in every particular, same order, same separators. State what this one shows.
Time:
{"hour": 9, "minute": 6, "second": 44}
